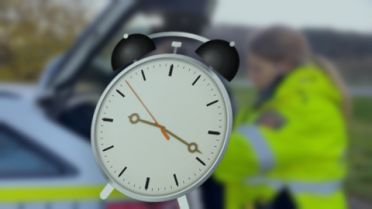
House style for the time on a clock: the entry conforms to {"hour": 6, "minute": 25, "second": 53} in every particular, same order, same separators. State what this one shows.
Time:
{"hour": 9, "minute": 18, "second": 52}
